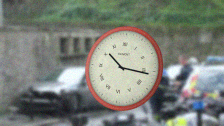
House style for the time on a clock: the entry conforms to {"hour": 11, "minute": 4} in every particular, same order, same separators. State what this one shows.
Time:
{"hour": 10, "minute": 16}
